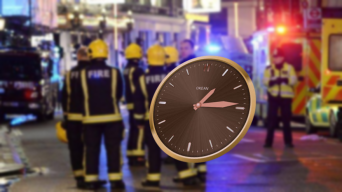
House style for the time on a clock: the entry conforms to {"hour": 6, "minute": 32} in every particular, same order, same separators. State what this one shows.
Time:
{"hour": 1, "minute": 14}
